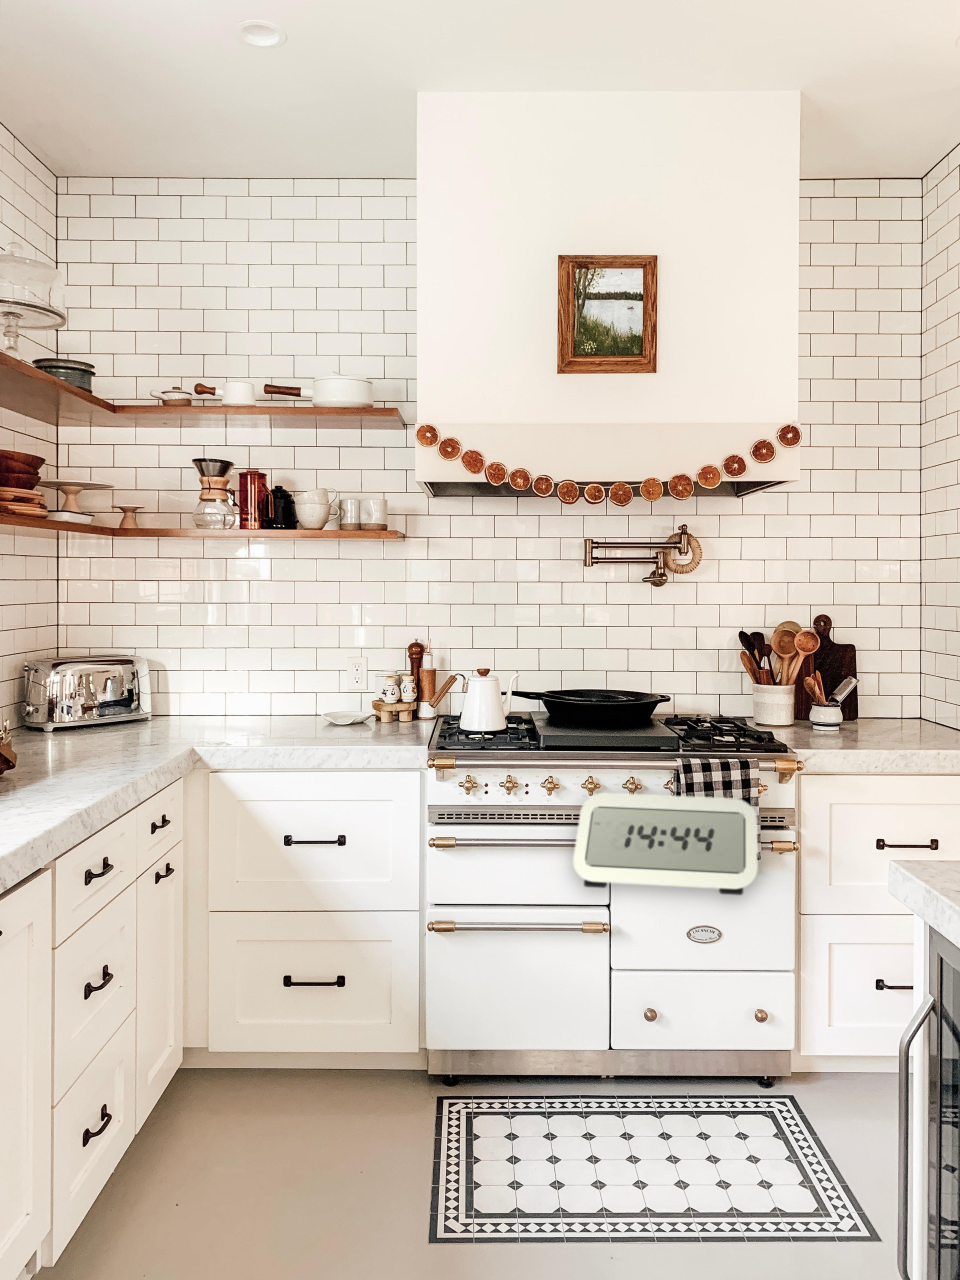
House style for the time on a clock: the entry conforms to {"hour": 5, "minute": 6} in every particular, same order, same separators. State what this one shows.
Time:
{"hour": 14, "minute": 44}
